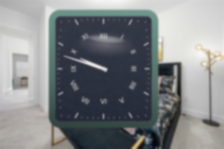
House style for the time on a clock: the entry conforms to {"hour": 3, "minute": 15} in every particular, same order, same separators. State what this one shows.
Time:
{"hour": 9, "minute": 48}
